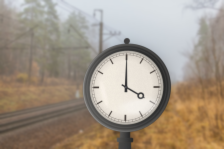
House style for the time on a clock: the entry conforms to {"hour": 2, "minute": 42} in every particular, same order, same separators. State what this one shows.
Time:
{"hour": 4, "minute": 0}
